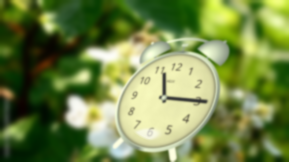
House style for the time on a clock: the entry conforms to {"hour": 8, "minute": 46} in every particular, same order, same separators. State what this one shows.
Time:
{"hour": 11, "minute": 15}
